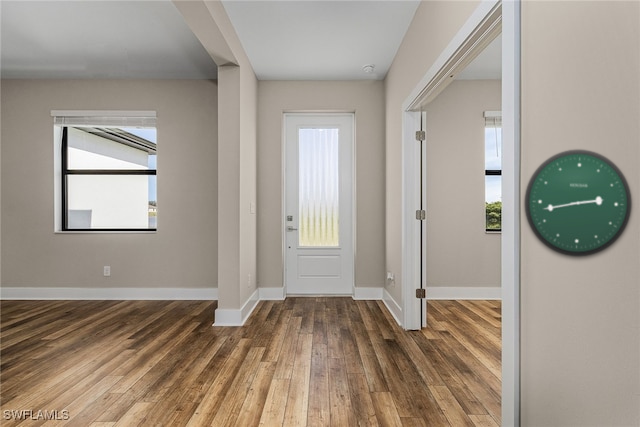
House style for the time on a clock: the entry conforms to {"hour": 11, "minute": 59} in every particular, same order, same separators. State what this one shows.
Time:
{"hour": 2, "minute": 43}
